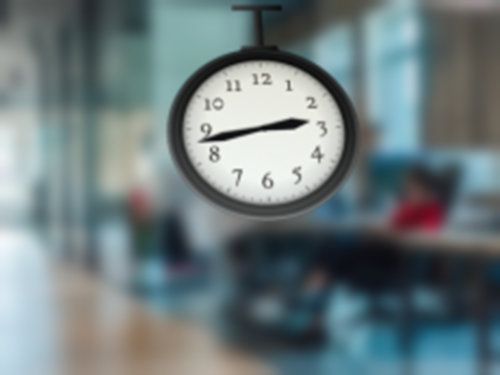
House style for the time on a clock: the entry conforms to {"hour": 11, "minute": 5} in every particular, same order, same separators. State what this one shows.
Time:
{"hour": 2, "minute": 43}
